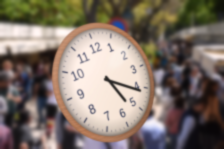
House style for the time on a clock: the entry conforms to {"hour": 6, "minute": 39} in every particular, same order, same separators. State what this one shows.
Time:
{"hour": 5, "minute": 21}
